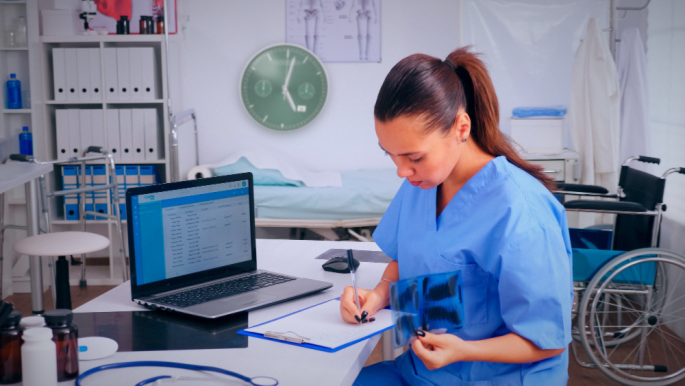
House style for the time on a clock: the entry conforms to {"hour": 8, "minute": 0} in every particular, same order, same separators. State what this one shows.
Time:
{"hour": 5, "minute": 2}
